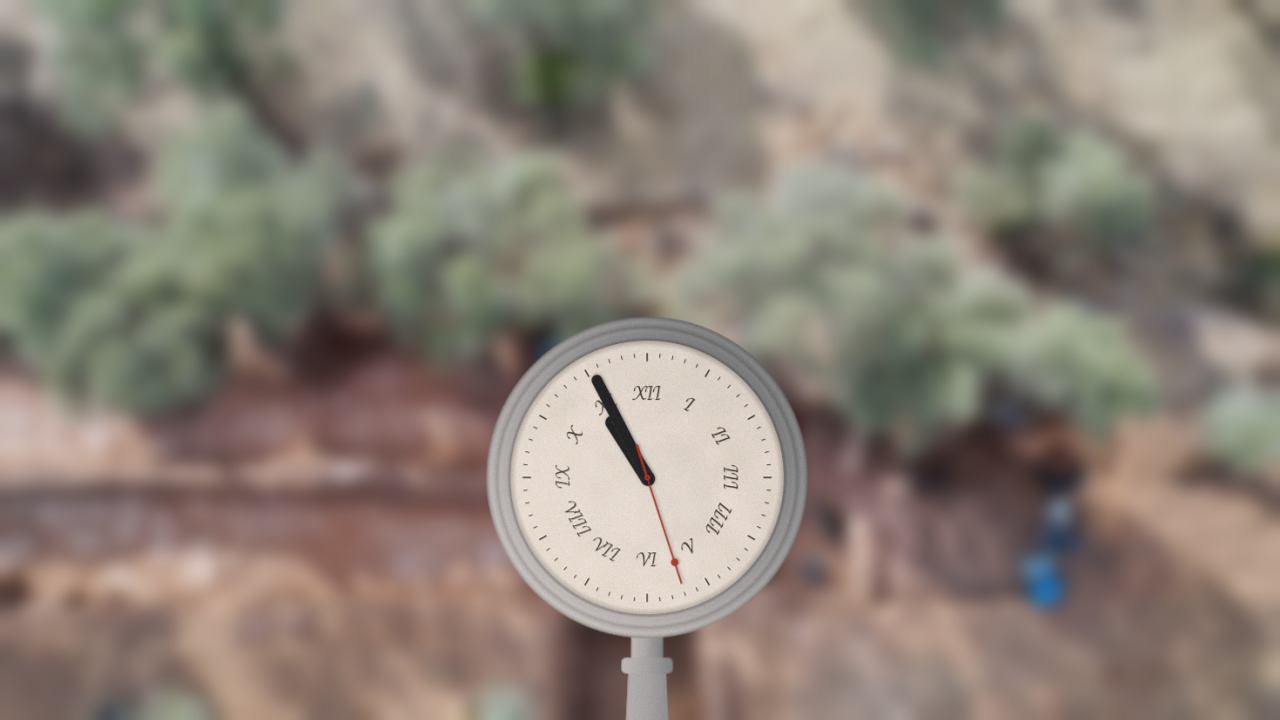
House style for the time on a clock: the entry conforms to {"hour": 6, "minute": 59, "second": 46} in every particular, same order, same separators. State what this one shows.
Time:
{"hour": 10, "minute": 55, "second": 27}
